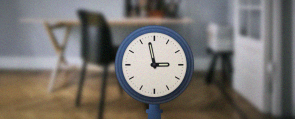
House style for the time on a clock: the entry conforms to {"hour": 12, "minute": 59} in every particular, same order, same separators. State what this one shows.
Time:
{"hour": 2, "minute": 58}
